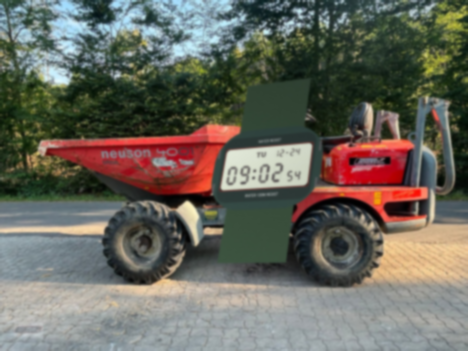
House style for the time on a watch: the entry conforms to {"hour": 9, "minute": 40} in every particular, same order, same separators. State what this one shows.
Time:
{"hour": 9, "minute": 2}
